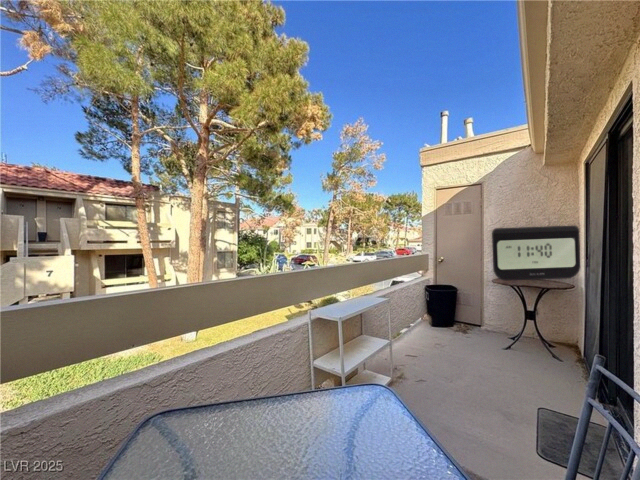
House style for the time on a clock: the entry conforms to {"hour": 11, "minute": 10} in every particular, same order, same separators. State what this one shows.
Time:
{"hour": 11, "minute": 40}
